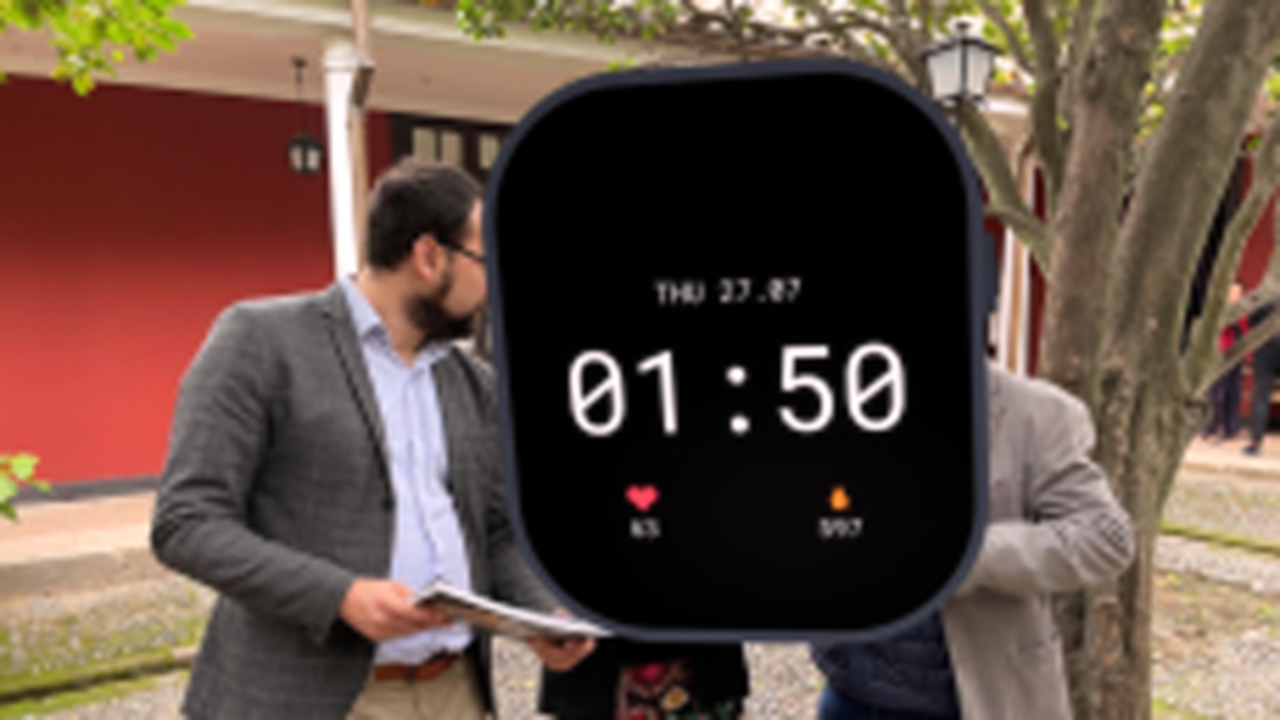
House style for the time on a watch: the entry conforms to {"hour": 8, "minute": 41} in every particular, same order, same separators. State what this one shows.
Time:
{"hour": 1, "minute": 50}
